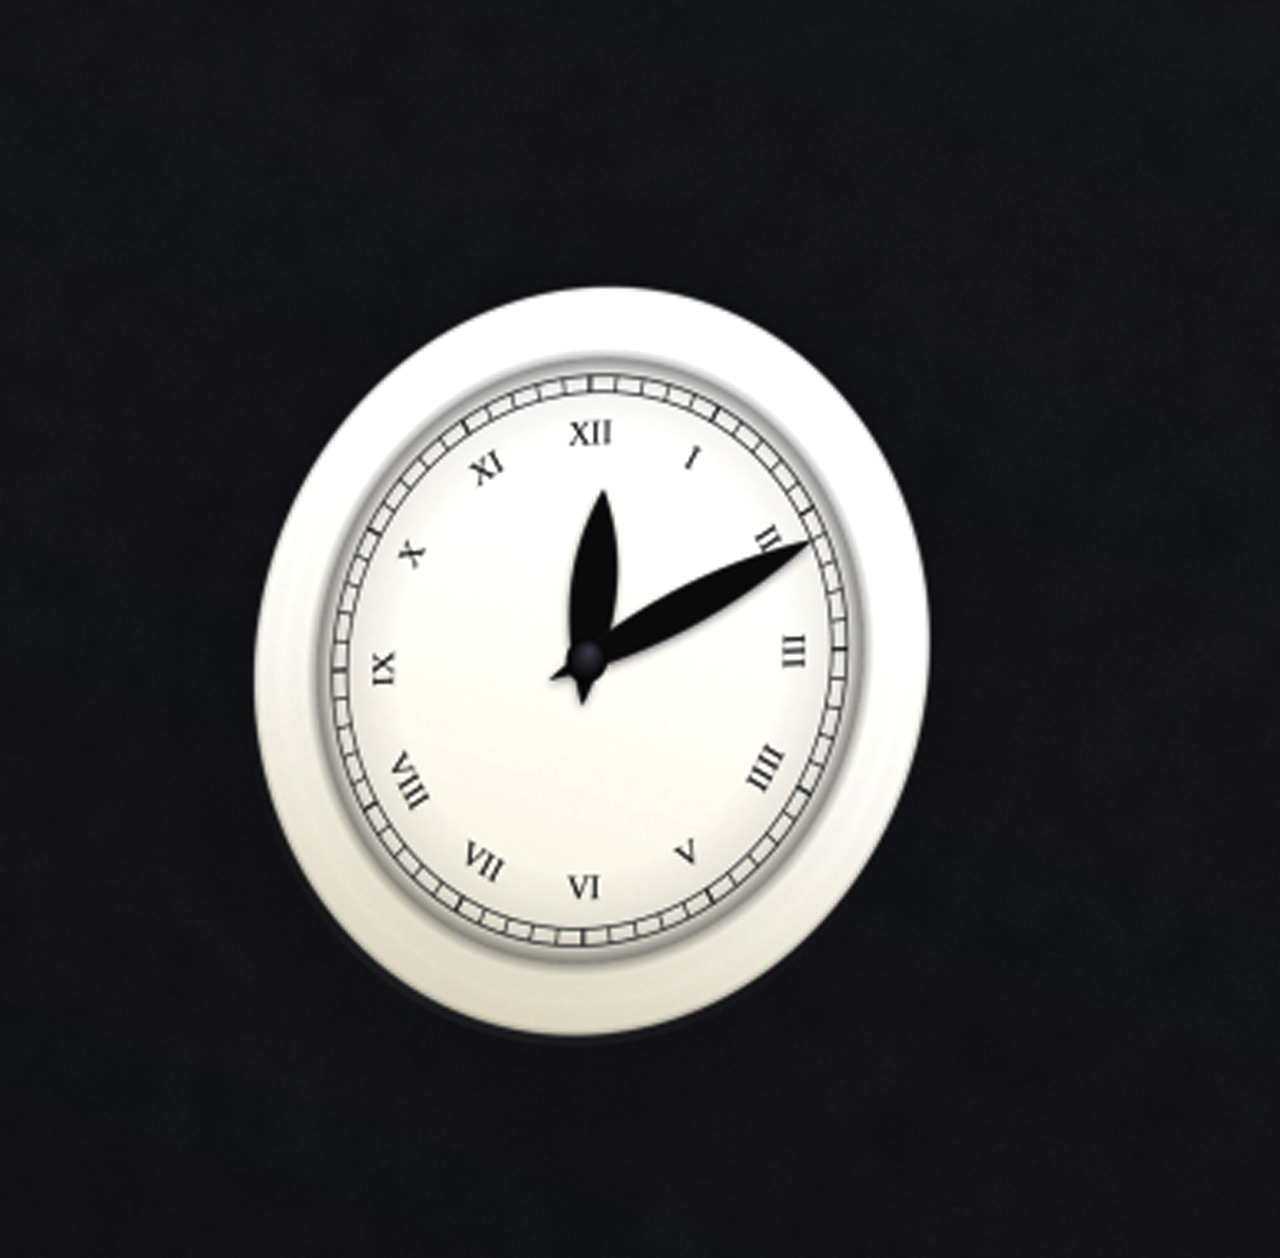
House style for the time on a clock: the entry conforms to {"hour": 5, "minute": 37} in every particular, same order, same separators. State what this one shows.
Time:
{"hour": 12, "minute": 11}
